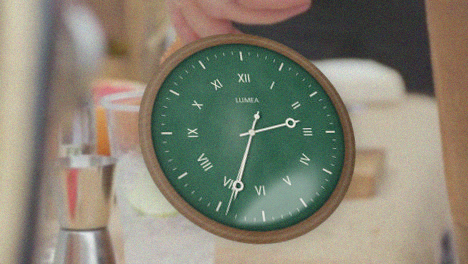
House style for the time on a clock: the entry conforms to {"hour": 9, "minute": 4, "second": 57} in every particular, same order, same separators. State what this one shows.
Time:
{"hour": 2, "minute": 33, "second": 34}
